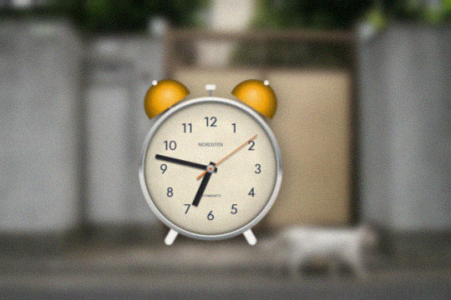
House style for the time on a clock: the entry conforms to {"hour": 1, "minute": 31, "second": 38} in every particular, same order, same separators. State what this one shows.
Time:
{"hour": 6, "minute": 47, "second": 9}
